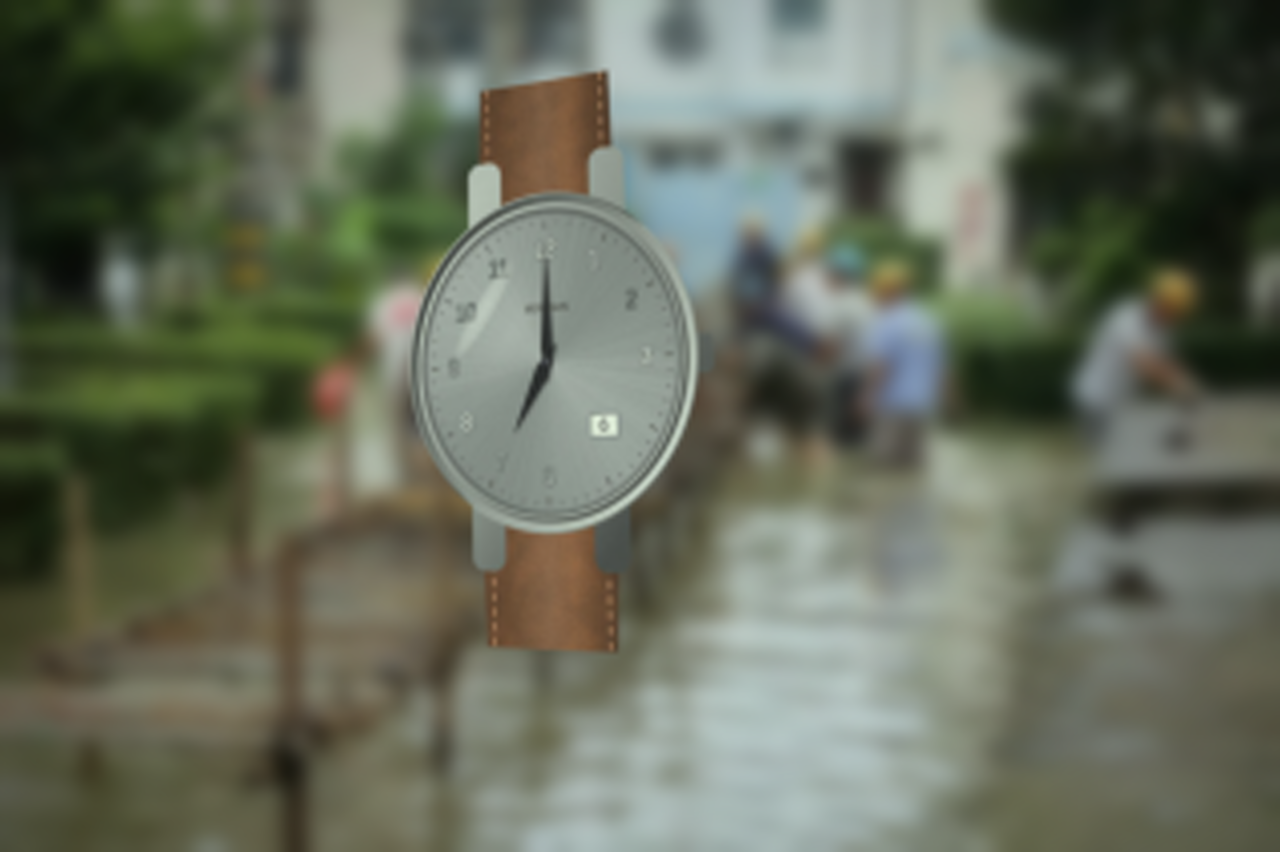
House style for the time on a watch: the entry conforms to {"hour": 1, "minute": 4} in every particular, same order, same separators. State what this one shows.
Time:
{"hour": 7, "minute": 0}
